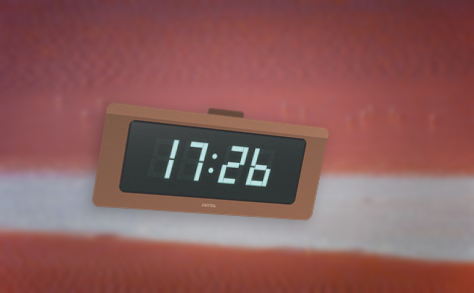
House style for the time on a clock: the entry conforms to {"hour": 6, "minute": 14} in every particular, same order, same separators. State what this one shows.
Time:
{"hour": 17, "minute": 26}
